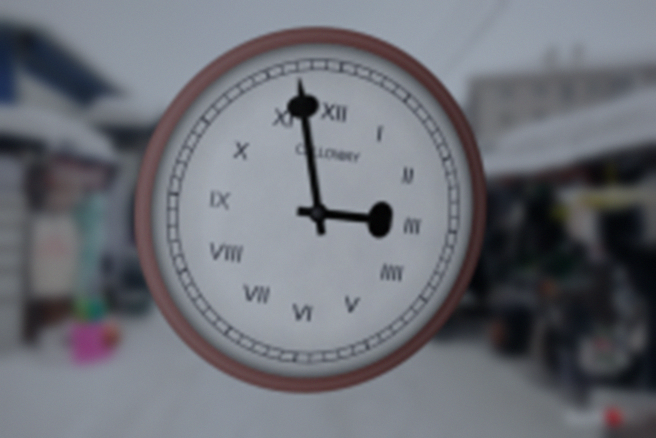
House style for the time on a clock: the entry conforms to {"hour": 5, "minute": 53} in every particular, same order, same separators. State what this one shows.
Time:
{"hour": 2, "minute": 57}
